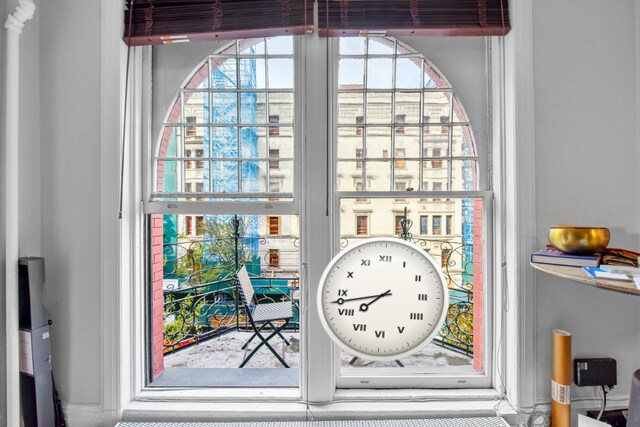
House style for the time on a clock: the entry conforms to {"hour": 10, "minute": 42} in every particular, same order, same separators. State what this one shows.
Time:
{"hour": 7, "minute": 43}
